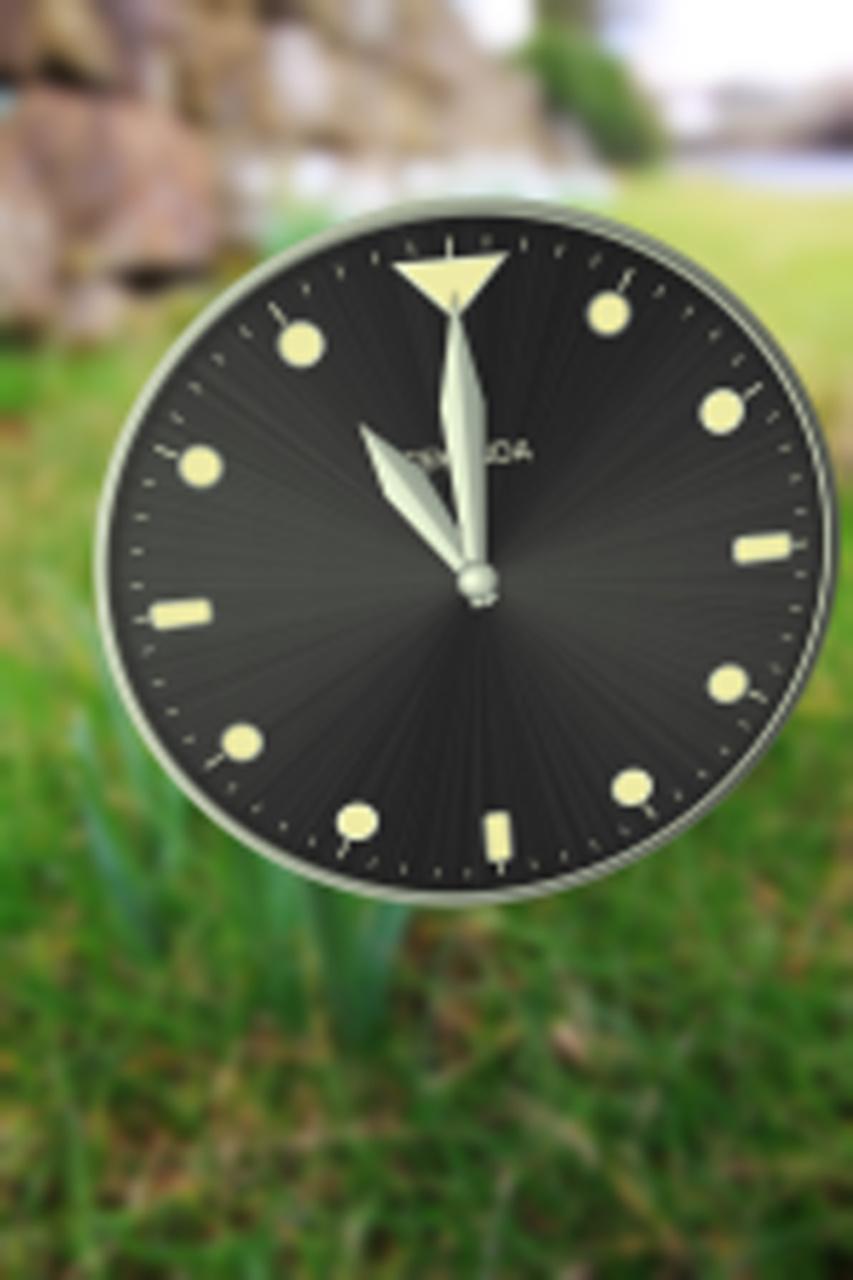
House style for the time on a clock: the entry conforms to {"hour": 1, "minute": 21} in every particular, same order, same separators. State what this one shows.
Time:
{"hour": 11, "minute": 0}
